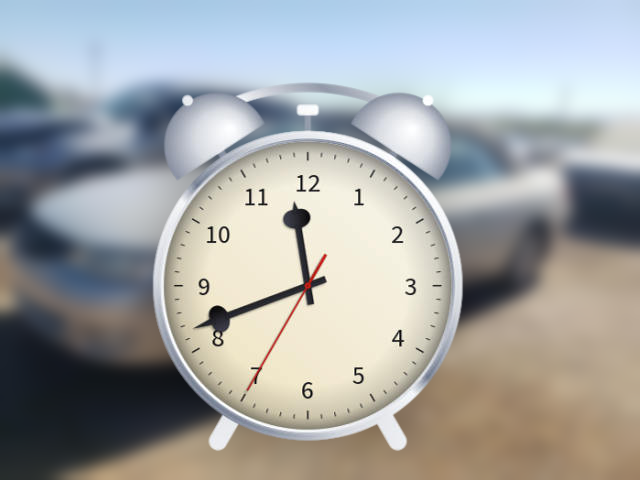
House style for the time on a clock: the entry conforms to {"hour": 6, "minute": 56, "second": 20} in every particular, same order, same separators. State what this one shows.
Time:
{"hour": 11, "minute": 41, "second": 35}
